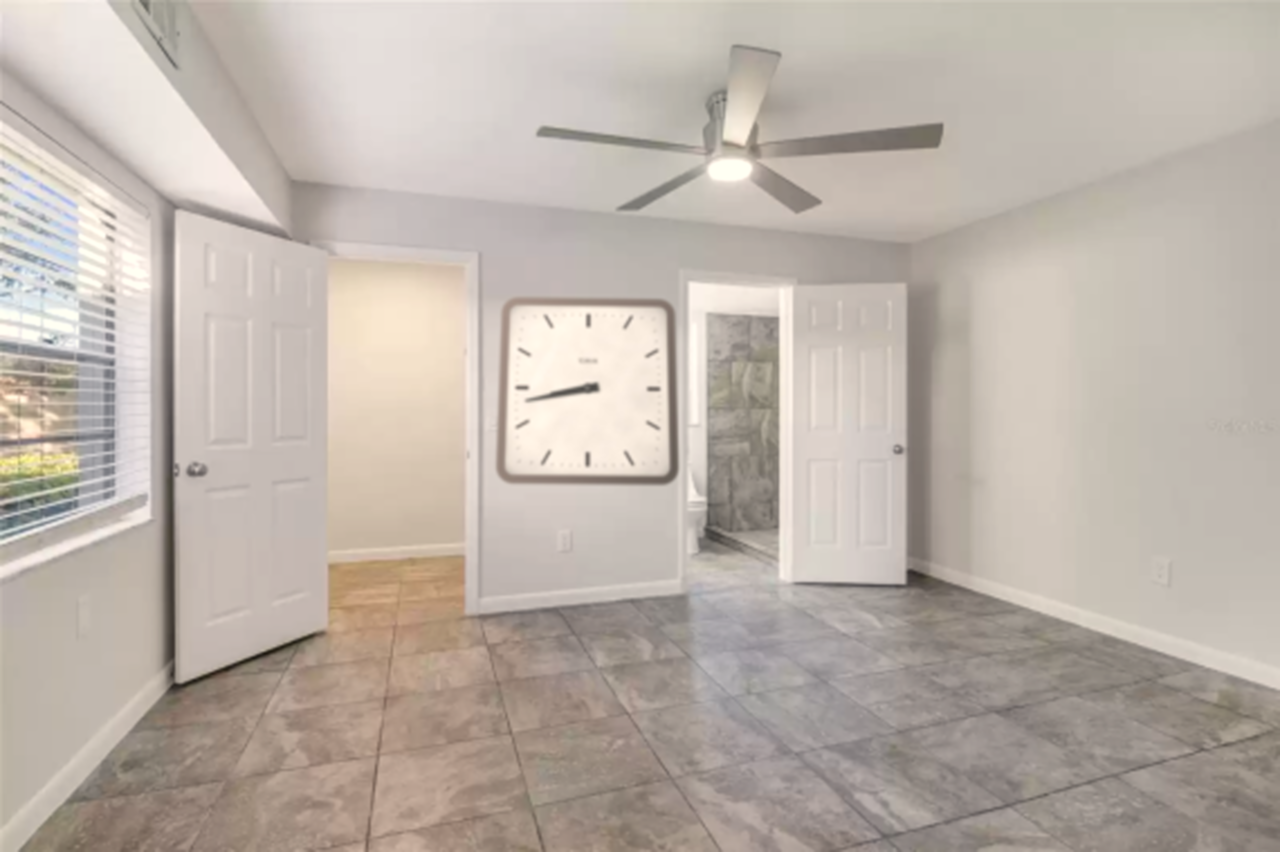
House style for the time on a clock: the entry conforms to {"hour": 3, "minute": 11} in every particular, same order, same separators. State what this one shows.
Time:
{"hour": 8, "minute": 43}
